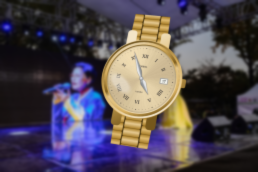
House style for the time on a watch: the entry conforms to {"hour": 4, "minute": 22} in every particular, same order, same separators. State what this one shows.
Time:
{"hour": 4, "minute": 56}
